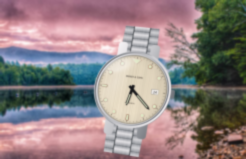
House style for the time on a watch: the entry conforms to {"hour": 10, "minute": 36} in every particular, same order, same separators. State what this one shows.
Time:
{"hour": 6, "minute": 22}
